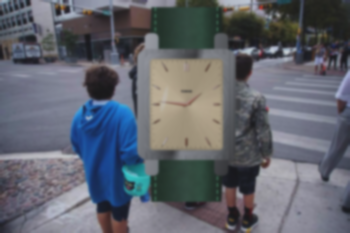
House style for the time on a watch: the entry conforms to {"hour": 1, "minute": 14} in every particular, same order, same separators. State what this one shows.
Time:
{"hour": 1, "minute": 46}
